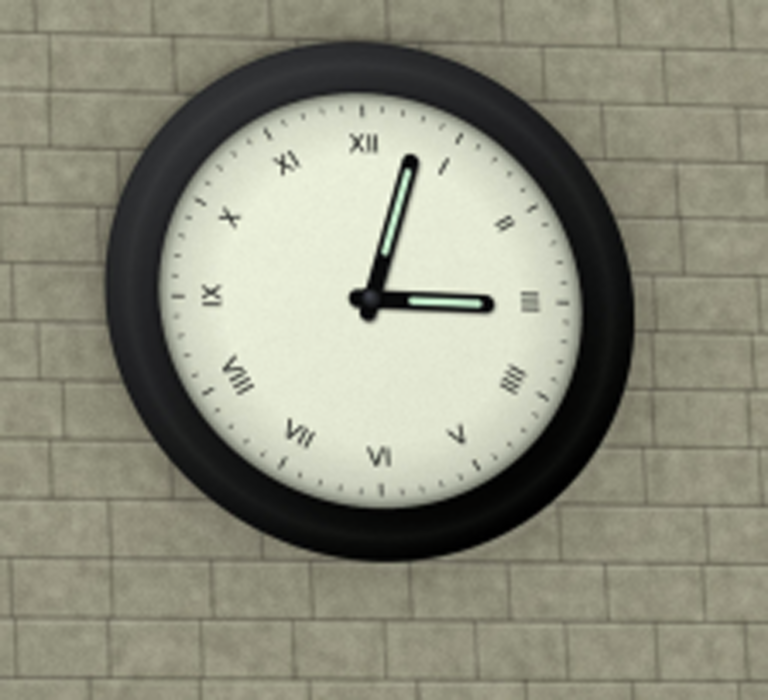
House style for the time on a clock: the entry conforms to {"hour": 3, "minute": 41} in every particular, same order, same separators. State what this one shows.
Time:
{"hour": 3, "minute": 3}
